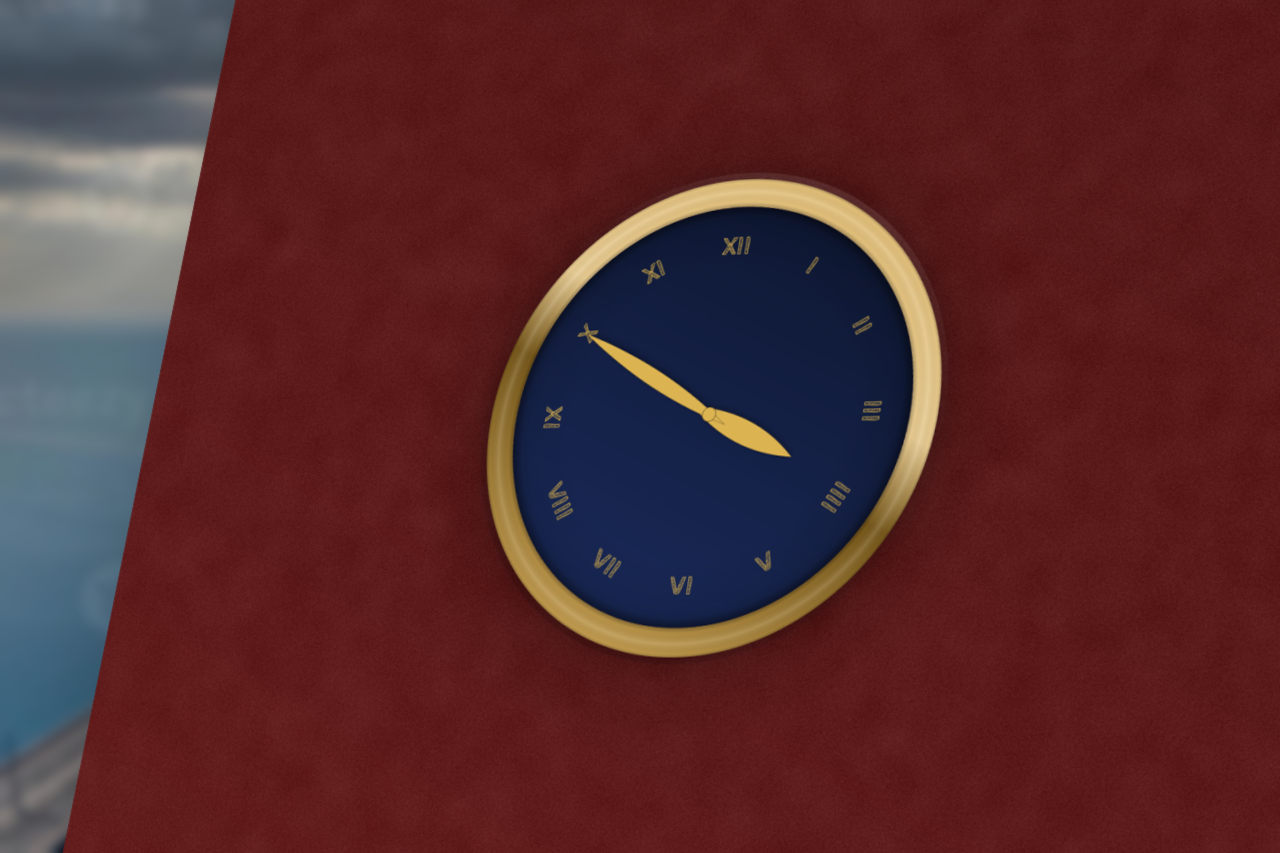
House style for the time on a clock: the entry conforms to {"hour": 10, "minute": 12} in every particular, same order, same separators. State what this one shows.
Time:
{"hour": 3, "minute": 50}
